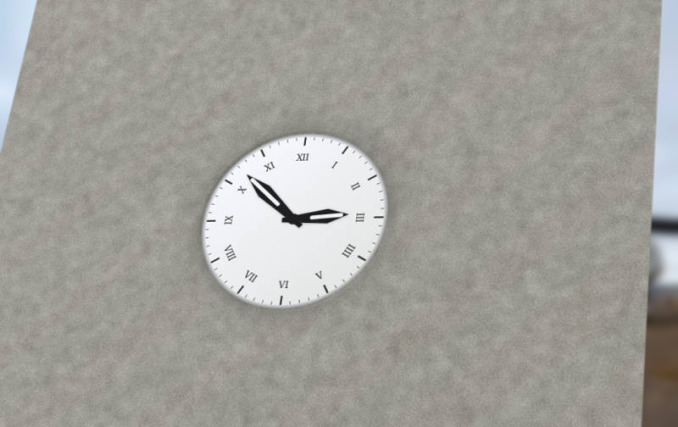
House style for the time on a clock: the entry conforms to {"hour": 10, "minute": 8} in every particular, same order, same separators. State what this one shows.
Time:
{"hour": 2, "minute": 52}
